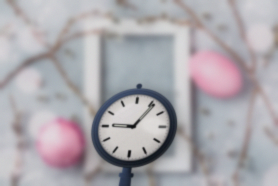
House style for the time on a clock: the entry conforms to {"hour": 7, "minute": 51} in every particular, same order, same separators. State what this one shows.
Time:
{"hour": 9, "minute": 6}
